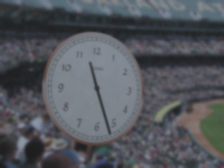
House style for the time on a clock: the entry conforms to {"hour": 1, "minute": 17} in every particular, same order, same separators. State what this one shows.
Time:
{"hour": 11, "minute": 27}
